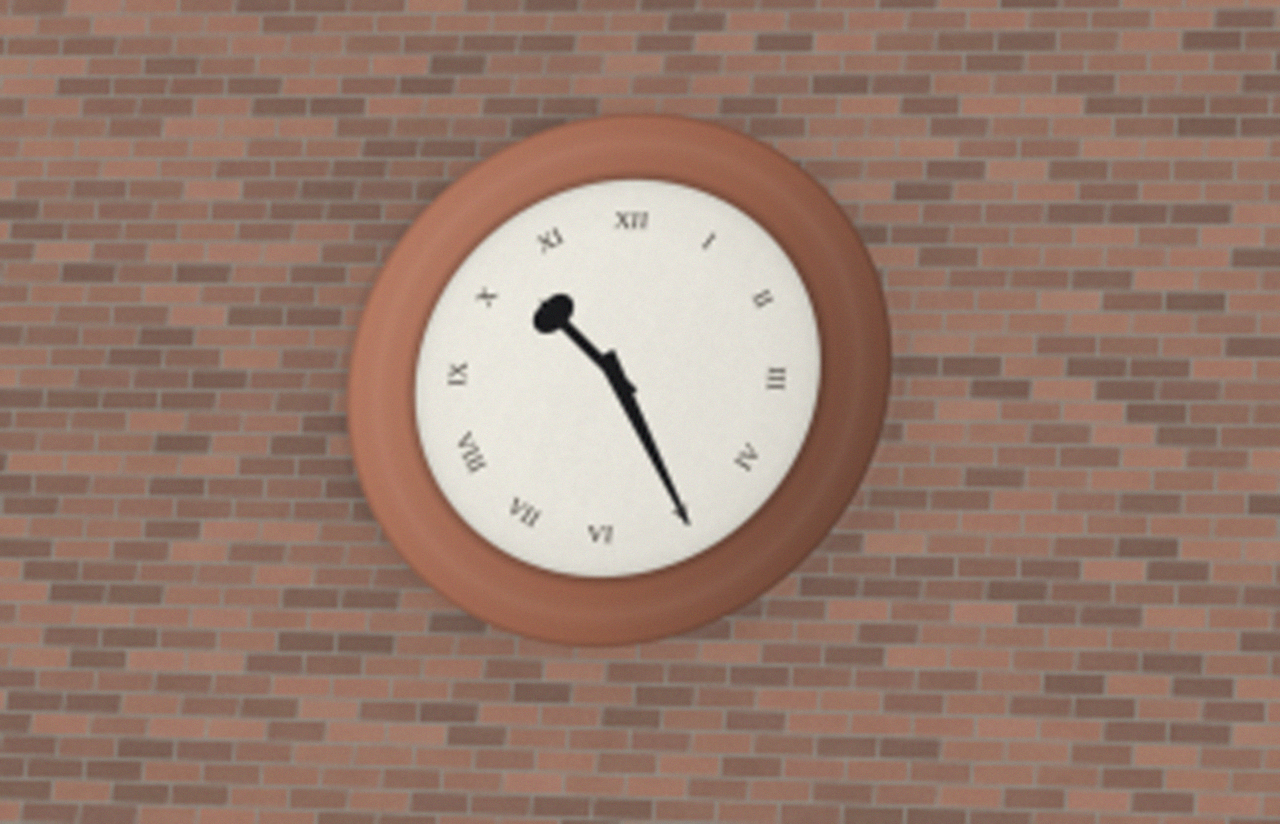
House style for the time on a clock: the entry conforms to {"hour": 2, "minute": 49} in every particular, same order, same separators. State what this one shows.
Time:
{"hour": 10, "minute": 25}
